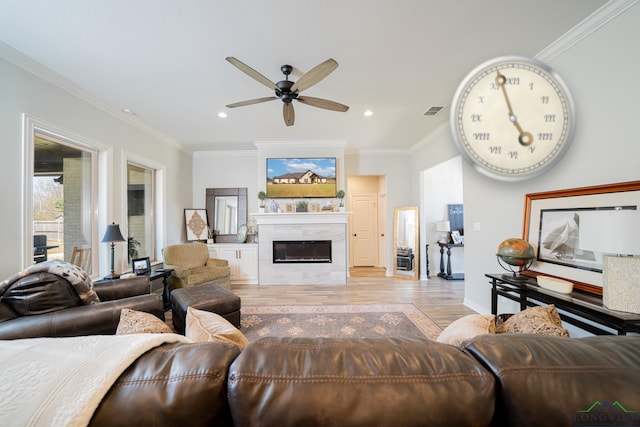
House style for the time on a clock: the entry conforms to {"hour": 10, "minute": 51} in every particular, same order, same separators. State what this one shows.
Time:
{"hour": 4, "minute": 57}
